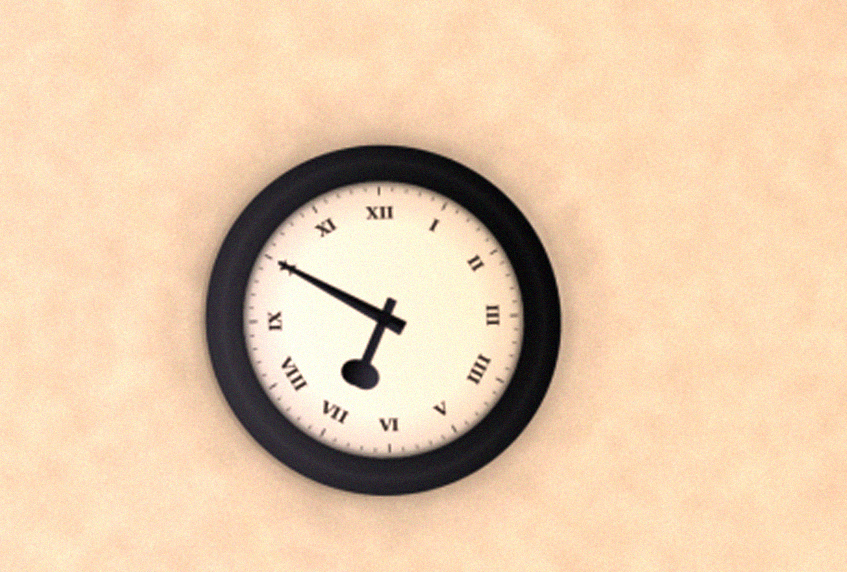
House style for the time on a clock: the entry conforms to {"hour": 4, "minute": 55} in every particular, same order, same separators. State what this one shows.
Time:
{"hour": 6, "minute": 50}
